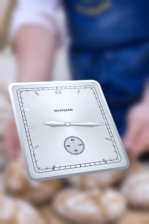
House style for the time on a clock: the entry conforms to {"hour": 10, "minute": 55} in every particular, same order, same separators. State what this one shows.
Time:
{"hour": 9, "minute": 16}
